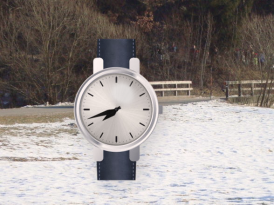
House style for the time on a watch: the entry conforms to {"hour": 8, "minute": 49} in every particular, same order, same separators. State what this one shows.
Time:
{"hour": 7, "minute": 42}
